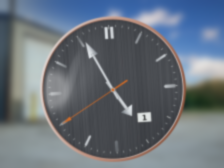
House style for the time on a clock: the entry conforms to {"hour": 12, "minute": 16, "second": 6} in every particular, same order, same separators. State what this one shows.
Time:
{"hour": 4, "minute": 55, "second": 40}
